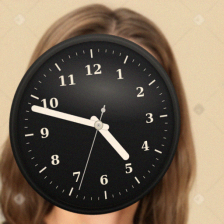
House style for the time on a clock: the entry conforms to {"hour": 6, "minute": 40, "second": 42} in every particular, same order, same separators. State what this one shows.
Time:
{"hour": 4, "minute": 48, "second": 34}
